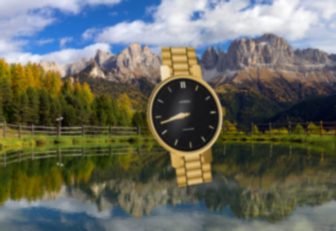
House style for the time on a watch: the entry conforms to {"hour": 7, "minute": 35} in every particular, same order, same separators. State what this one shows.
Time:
{"hour": 8, "minute": 43}
